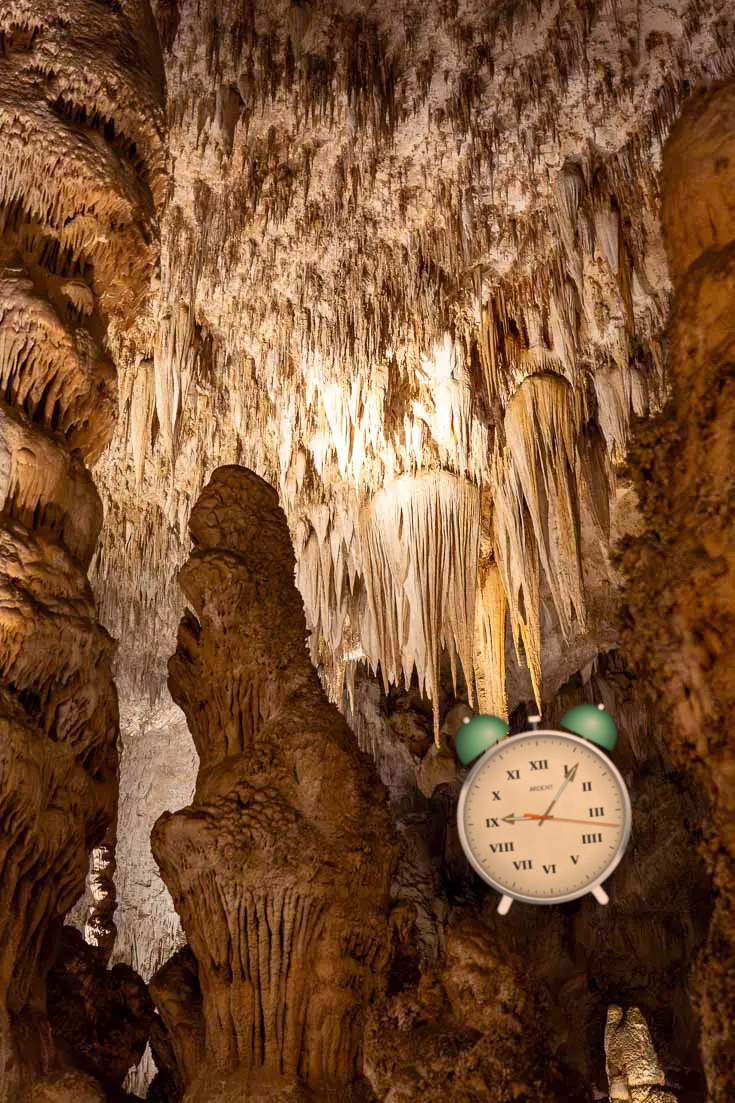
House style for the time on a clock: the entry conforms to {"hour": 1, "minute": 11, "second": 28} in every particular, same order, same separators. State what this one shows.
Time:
{"hour": 9, "minute": 6, "second": 17}
